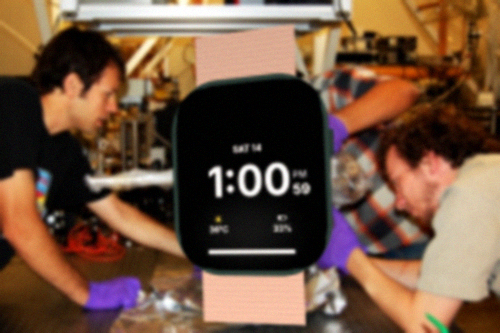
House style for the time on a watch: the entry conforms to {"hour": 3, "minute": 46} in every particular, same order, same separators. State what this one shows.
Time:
{"hour": 1, "minute": 0}
